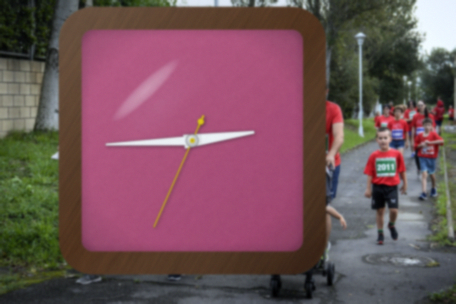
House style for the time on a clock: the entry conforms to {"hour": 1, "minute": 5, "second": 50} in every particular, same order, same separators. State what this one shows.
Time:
{"hour": 2, "minute": 44, "second": 34}
